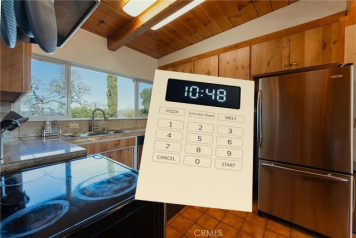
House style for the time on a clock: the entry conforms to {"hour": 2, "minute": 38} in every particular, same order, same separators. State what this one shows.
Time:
{"hour": 10, "minute": 48}
